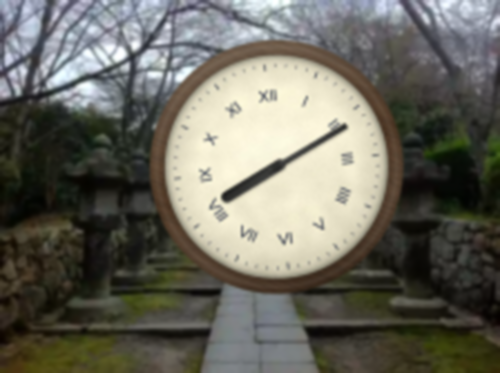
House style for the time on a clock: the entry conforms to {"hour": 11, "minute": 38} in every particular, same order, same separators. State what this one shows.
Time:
{"hour": 8, "minute": 11}
